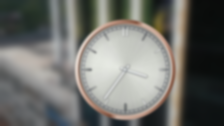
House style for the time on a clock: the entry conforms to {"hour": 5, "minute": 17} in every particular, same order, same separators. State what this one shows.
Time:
{"hour": 3, "minute": 36}
